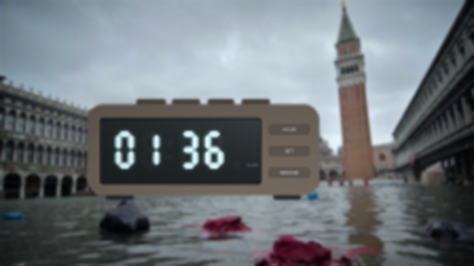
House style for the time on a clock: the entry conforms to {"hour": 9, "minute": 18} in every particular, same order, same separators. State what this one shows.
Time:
{"hour": 1, "minute": 36}
